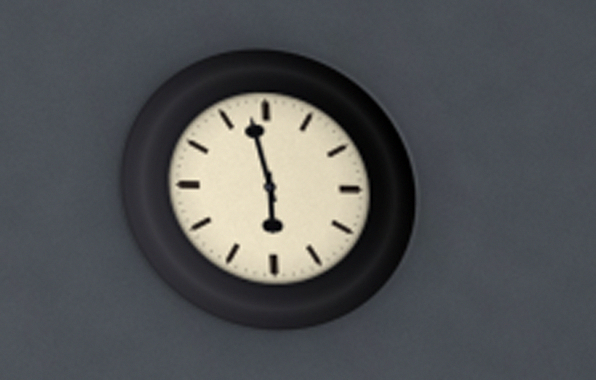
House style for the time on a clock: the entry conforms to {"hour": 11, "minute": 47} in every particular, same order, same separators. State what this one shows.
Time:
{"hour": 5, "minute": 58}
